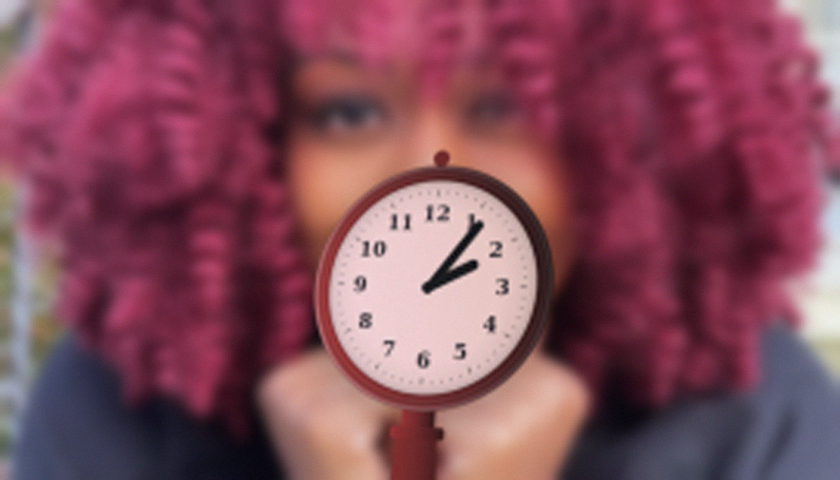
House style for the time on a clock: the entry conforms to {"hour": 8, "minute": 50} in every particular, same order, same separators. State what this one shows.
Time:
{"hour": 2, "minute": 6}
